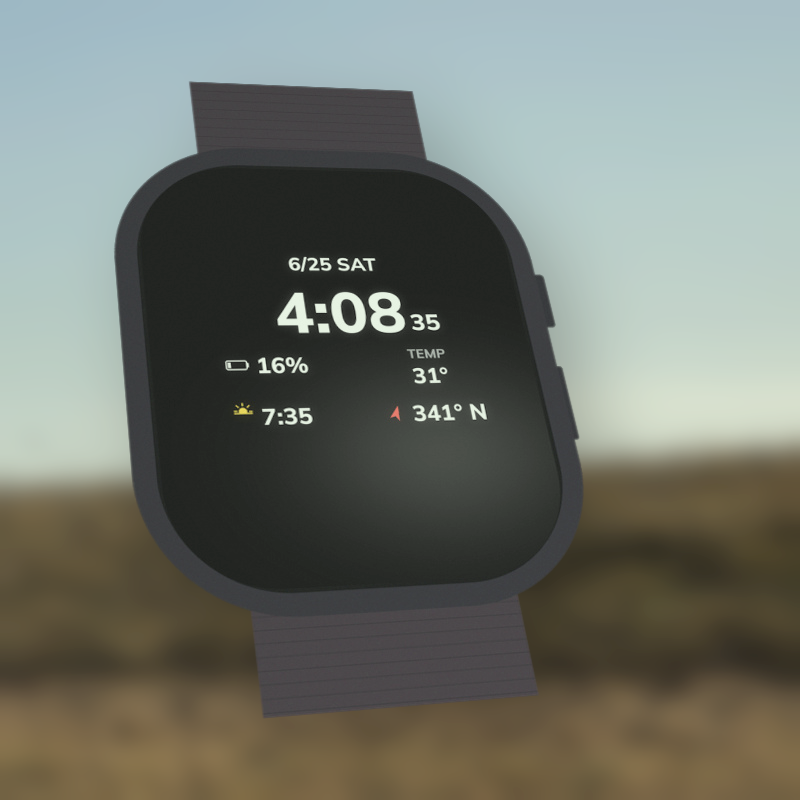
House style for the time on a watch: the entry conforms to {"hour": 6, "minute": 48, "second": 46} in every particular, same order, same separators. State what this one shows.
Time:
{"hour": 4, "minute": 8, "second": 35}
